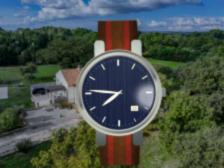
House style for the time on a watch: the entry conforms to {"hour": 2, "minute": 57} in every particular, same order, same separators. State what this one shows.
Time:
{"hour": 7, "minute": 46}
